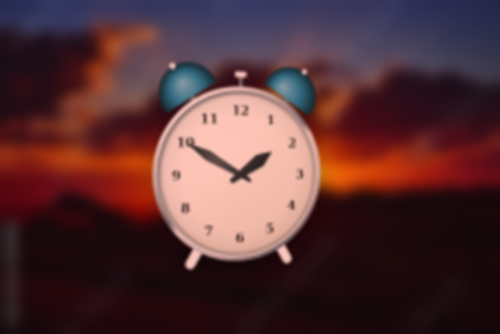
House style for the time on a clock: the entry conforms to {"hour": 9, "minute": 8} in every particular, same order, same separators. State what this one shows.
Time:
{"hour": 1, "minute": 50}
